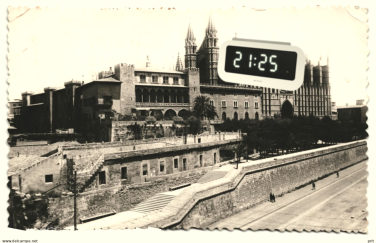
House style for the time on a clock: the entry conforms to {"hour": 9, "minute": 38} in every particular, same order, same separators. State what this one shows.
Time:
{"hour": 21, "minute": 25}
